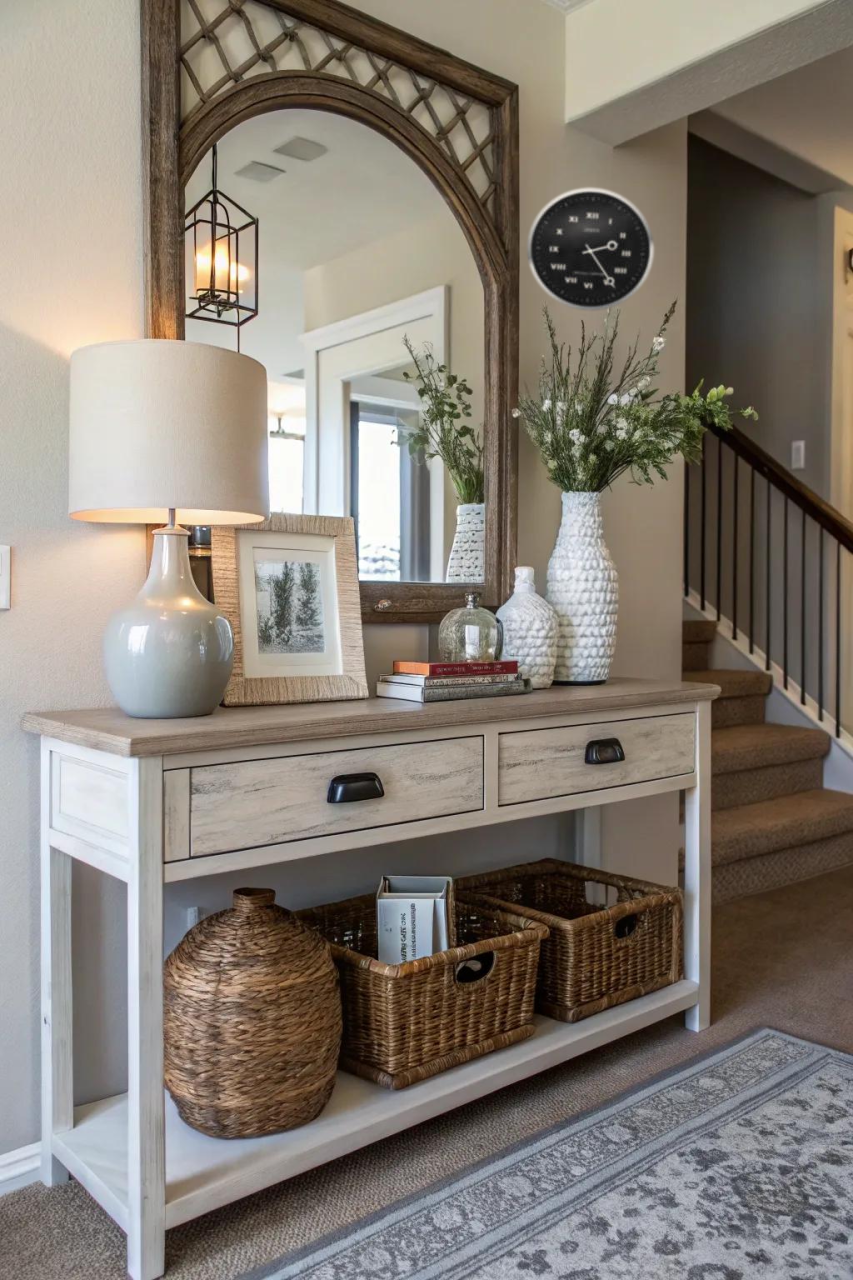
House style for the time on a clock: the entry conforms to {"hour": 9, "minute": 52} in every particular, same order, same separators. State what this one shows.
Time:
{"hour": 2, "minute": 24}
